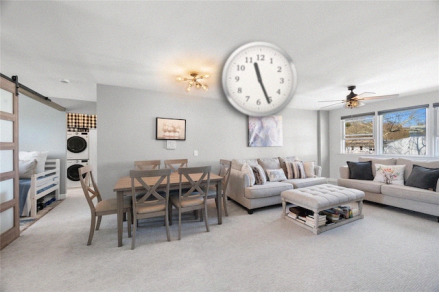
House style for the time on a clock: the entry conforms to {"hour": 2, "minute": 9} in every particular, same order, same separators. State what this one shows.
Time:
{"hour": 11, "minute": 26}
